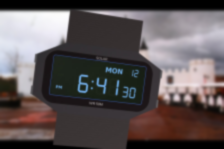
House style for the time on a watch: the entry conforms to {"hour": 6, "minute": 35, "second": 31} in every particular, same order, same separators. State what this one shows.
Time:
{"hour": 6, "minute": 41, "second": 30}
